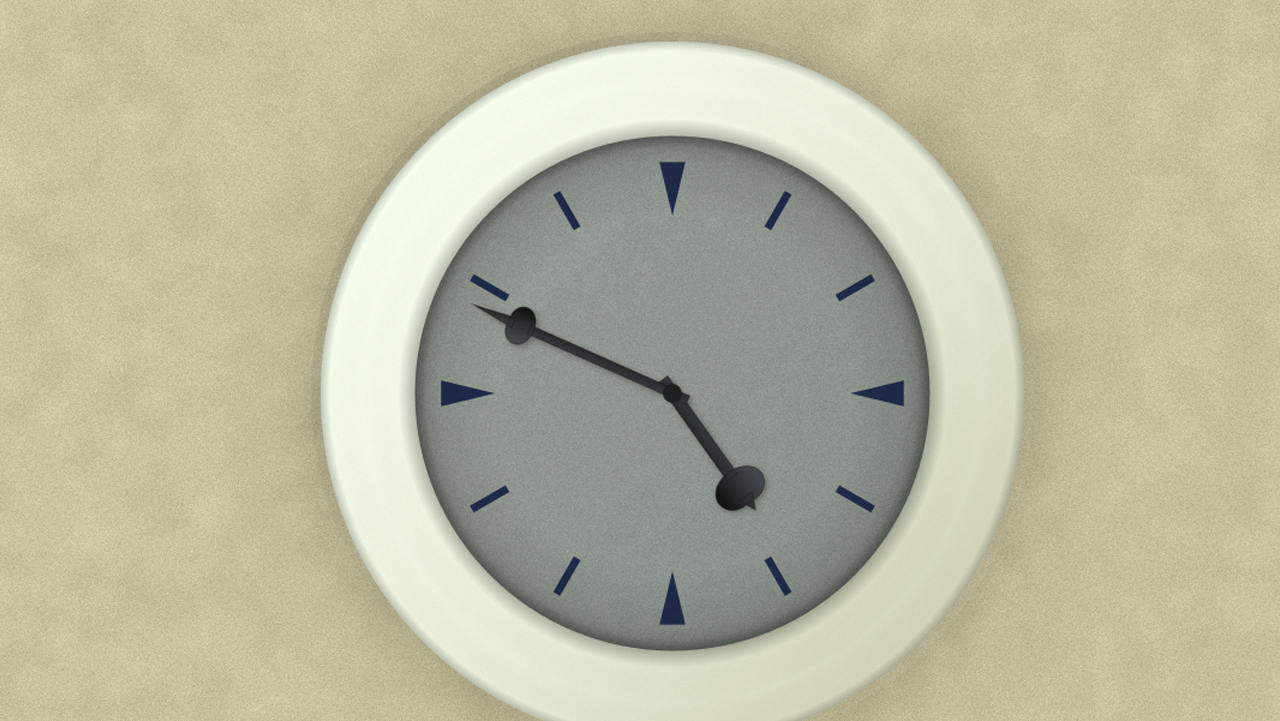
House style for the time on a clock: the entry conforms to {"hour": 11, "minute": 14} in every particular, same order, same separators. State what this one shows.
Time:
{"hour": 4, "minute": 49}
